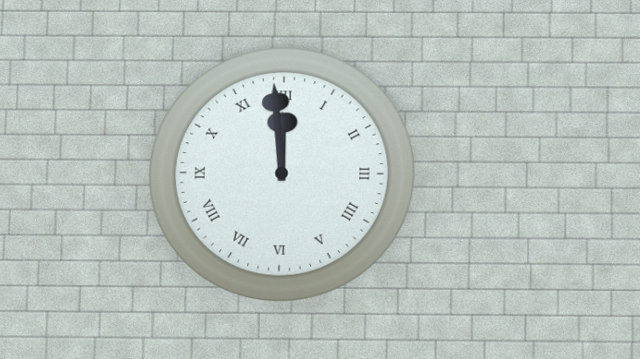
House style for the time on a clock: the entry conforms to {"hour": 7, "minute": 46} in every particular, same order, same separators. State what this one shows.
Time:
{"hour": 11, "minute": 59}
